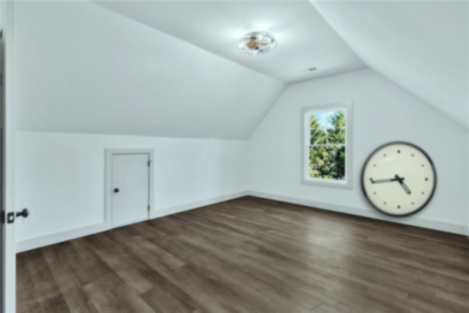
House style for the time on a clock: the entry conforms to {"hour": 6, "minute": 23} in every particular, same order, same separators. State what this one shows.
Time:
{"hour": 4, "minute": 44}
